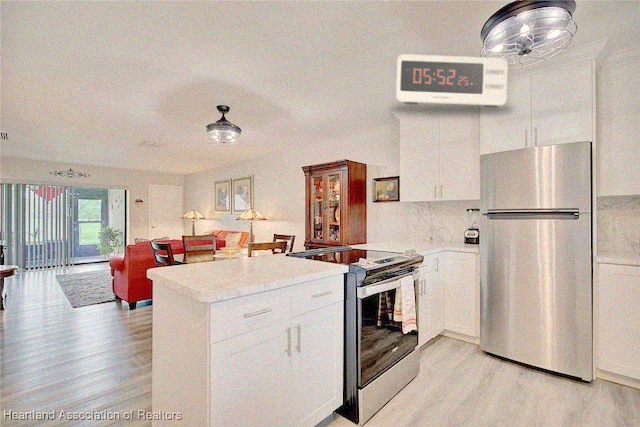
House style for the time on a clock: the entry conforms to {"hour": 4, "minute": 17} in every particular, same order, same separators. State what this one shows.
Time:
{"hour": 5, "minute": 52}
